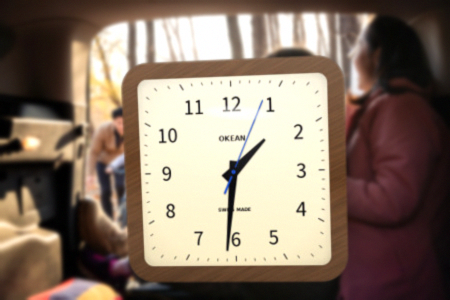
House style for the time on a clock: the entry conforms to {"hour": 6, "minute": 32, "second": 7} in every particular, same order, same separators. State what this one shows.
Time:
{"hour": 1, "minute": 31, "second": 4}
